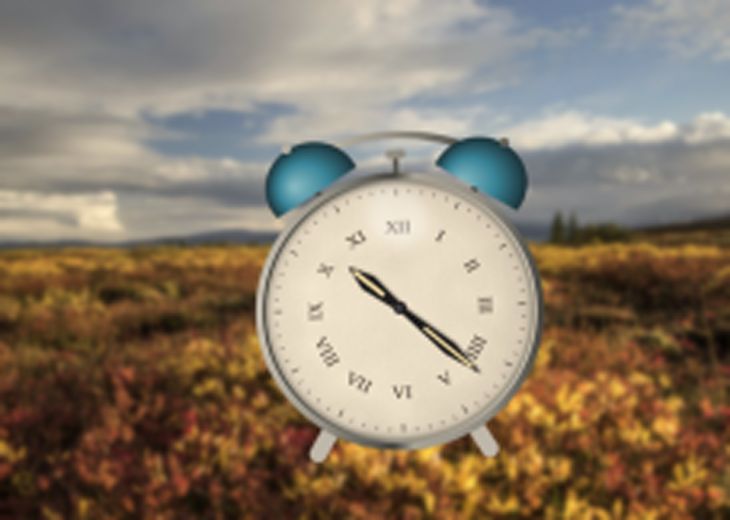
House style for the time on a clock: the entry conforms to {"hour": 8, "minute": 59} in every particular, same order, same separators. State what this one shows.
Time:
{"hour": 10, "minute": 22}
